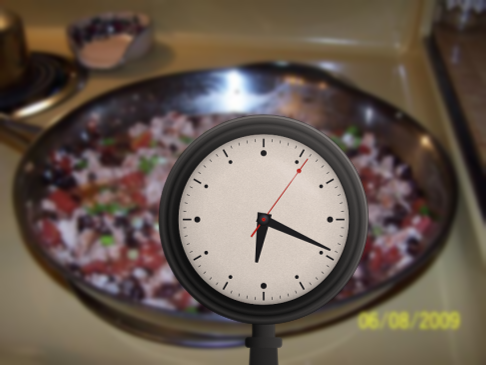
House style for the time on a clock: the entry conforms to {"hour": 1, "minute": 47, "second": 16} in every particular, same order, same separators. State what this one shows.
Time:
{"hour": 6, "minute": 19, "second": 6}
